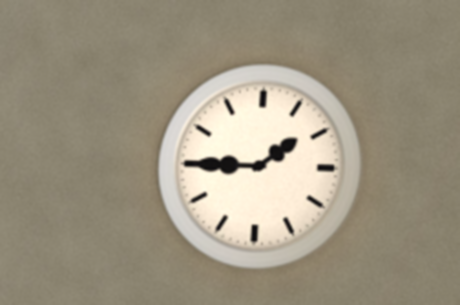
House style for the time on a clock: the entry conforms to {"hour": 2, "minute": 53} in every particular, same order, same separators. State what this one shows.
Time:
{"hour": 1, "minute": 45}
